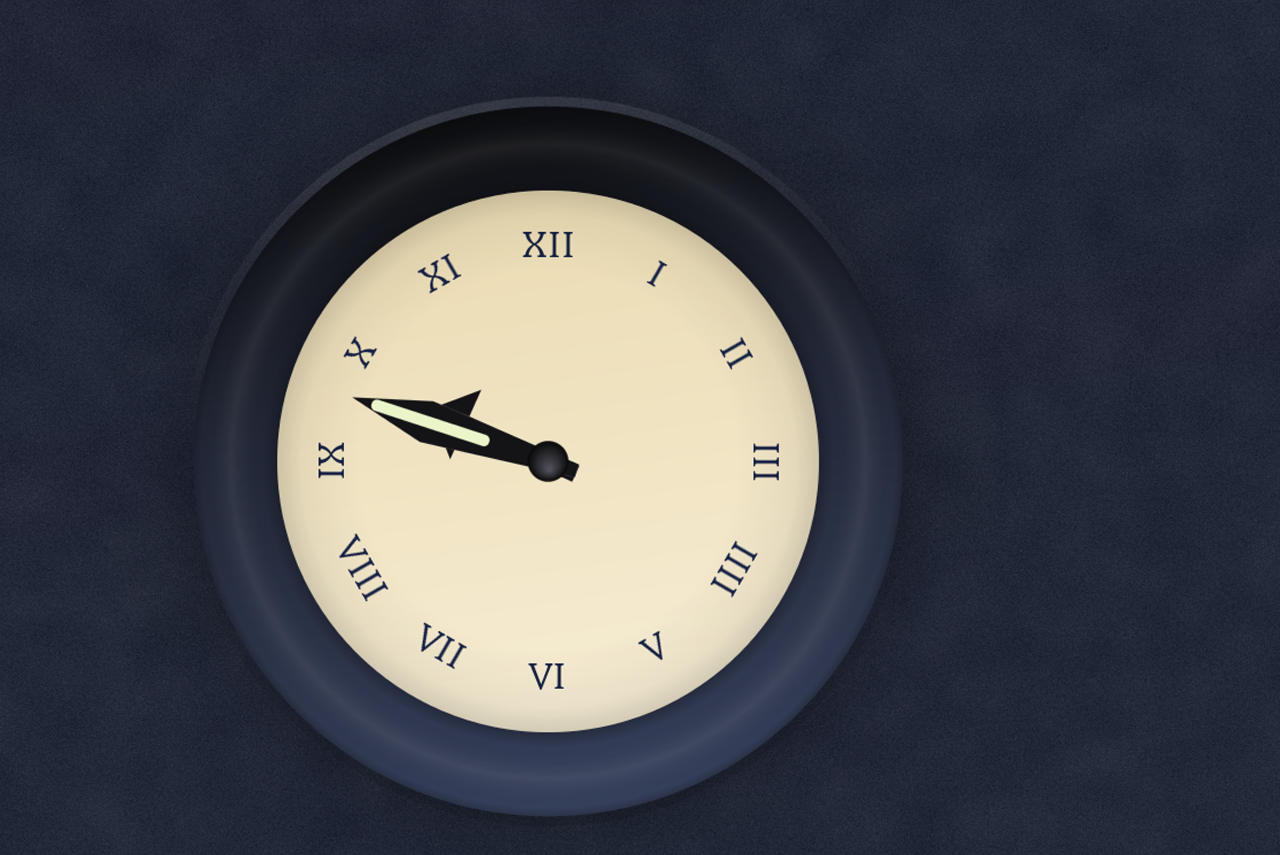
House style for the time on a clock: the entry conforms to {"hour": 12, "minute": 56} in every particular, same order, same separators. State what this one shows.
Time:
{"hour": 9, "minute": 48}
